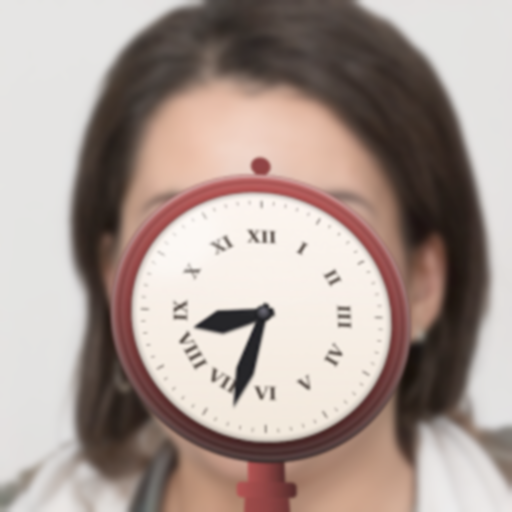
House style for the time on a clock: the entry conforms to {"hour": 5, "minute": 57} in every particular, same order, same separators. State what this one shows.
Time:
{"hour": 8, "minute": 33}
